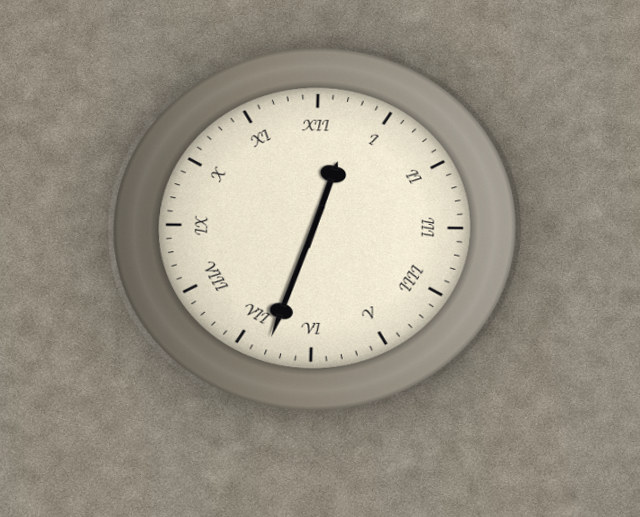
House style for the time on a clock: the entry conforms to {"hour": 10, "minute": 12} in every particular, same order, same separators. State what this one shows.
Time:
{"hour": 12, "minute": 33}
